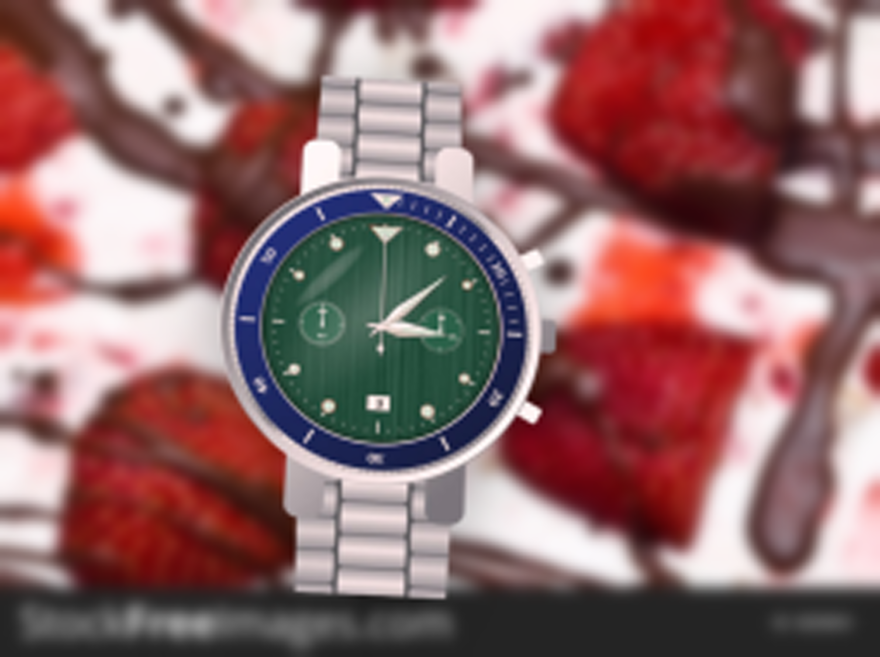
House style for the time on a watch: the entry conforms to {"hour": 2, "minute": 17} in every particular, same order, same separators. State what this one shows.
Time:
{"hour": 3, "minute": 8}
